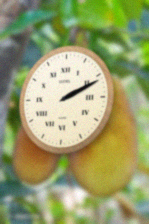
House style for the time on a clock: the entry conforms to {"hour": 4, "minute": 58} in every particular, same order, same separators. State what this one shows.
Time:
{"hour": 2, "minute": 11}
